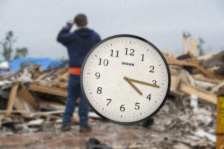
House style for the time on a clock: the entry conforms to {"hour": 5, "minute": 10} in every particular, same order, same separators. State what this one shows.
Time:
{"hour": 4, "minute": 16}
